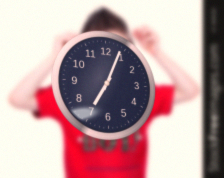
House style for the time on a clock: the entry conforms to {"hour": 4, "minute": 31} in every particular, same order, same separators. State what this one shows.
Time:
{"hour": 7, "minute": 4}
